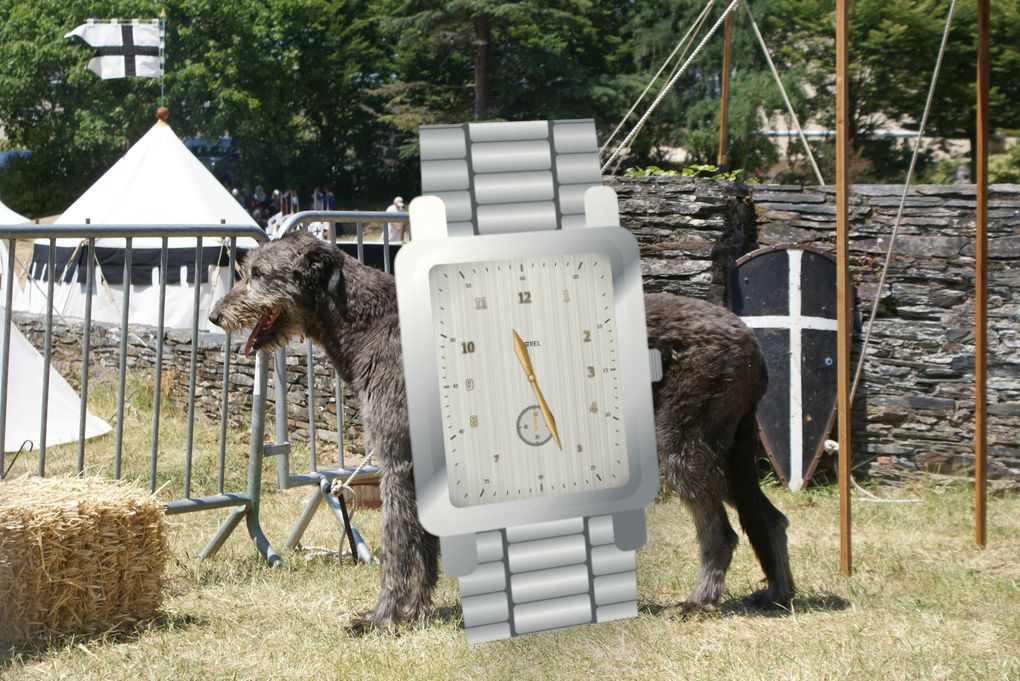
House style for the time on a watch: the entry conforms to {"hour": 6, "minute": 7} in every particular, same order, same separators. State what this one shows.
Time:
{"hour": 11, "minute": 27}
